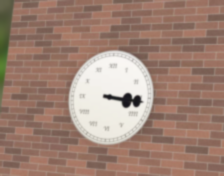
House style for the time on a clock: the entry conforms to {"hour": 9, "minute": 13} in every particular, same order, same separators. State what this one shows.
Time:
{"hour": 3, "minute": 16}
